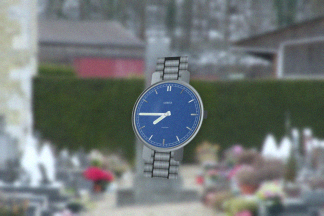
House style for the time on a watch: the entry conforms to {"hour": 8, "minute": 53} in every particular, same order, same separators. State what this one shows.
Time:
{"hour": 7, "minute": 45}
